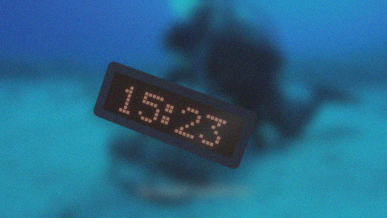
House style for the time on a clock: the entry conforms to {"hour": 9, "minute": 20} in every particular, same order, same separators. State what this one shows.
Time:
{"hour": 15, "minute": 23}
